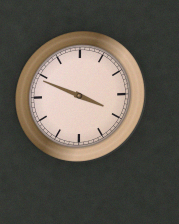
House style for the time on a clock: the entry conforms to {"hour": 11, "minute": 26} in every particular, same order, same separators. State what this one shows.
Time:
{"hour": 3, "minute": 49}
